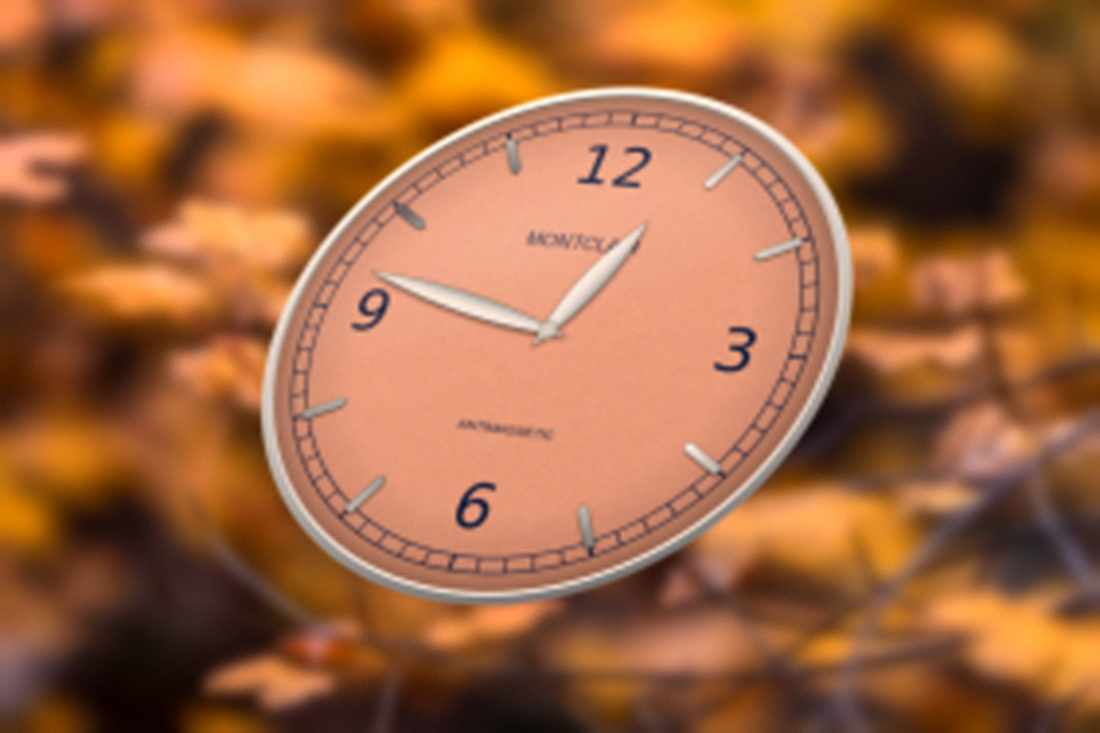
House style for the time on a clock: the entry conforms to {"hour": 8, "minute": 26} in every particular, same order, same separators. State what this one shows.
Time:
{"hour": 12, "minute": 47}
